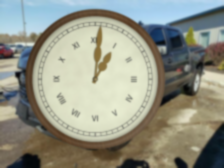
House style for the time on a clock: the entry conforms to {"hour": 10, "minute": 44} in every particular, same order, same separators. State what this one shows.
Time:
{"hour": 1, "minute": 1}
